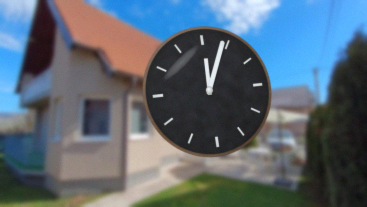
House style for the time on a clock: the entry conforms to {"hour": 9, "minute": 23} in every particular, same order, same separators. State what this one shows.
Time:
{"hour": 12, "minute": 4}
